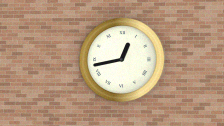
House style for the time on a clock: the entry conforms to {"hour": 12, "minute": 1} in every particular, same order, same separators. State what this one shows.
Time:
{"hour": 12, "minute": 43}
